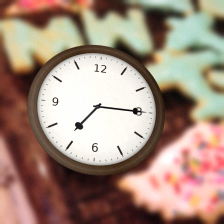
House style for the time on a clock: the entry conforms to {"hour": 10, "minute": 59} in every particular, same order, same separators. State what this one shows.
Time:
{"hour": 7, "minute": 15}
